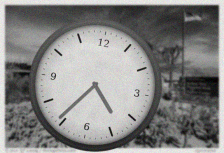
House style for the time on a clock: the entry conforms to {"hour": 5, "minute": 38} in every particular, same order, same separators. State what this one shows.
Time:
{"hour": 4, "minute": 36}
